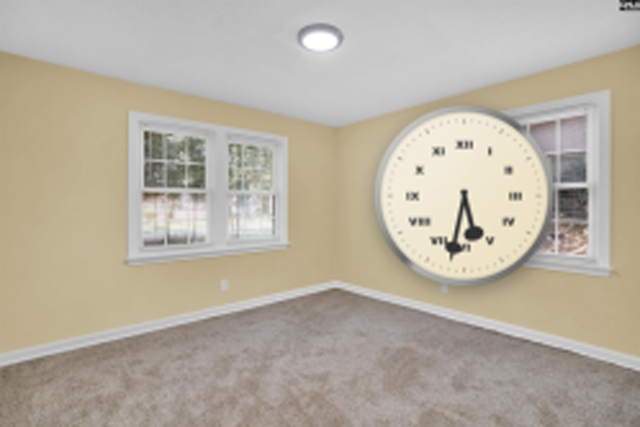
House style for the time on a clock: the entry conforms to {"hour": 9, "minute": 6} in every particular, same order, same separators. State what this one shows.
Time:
{"hour": 5, "minute": 32}
